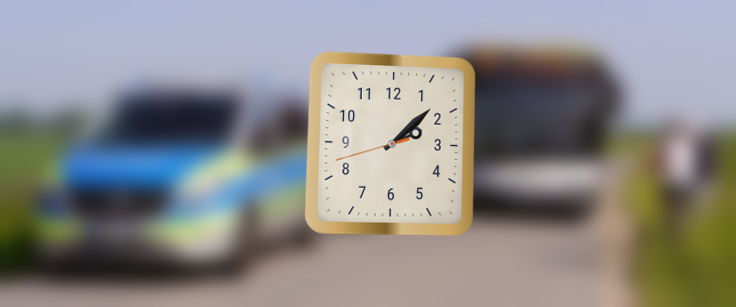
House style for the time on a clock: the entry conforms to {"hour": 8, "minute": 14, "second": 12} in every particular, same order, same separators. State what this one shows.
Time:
{"hour": 2, "minute": 7, "second": 42}
